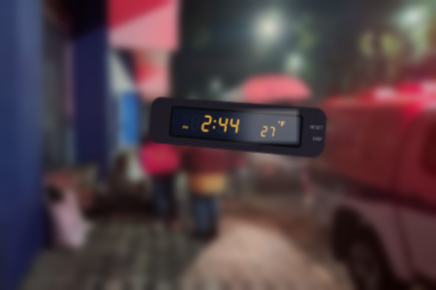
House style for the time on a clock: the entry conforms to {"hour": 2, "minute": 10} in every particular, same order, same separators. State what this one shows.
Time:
{"hour": 2, "minute": 44}
